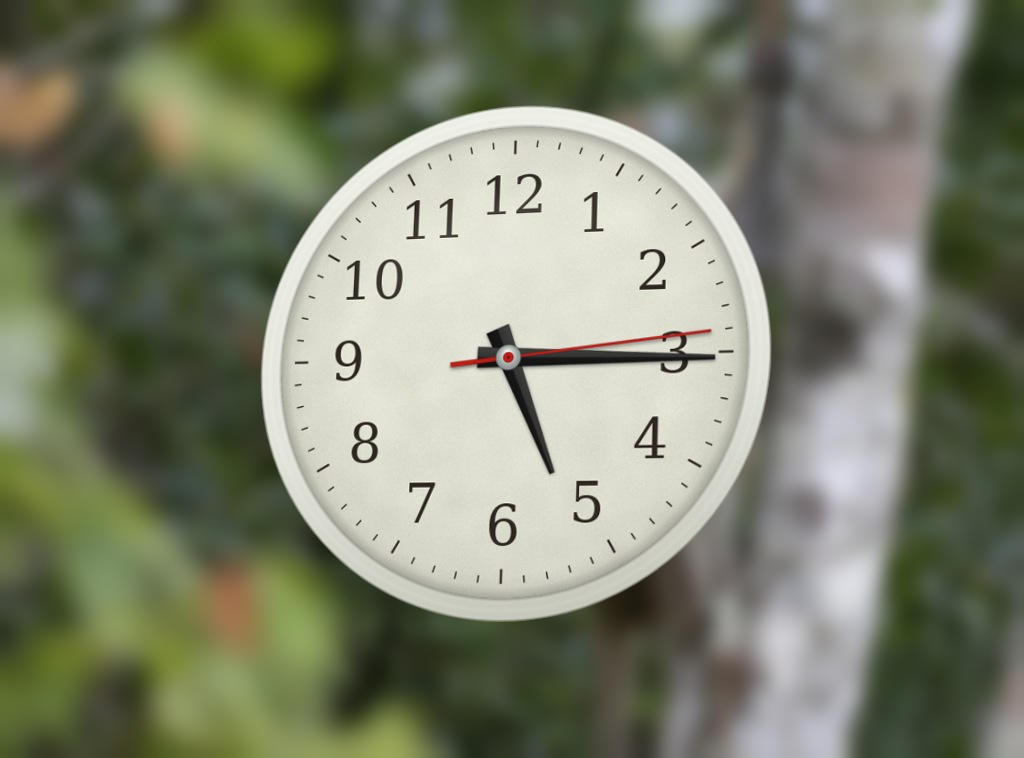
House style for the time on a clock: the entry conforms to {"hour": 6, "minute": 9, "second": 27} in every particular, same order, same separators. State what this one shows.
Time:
{"hour": 5, "minute": 15, "second": 14}
